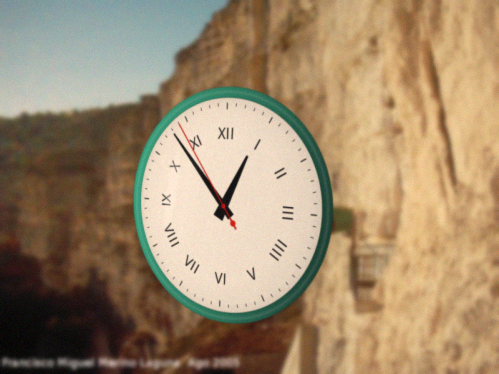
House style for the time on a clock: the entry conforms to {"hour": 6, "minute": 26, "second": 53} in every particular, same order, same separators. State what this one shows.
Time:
{"hour": 12, "minute": 52, "second": 54}
